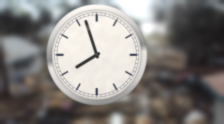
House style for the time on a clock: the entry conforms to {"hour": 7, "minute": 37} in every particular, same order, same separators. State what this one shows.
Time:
{"hour": 7, "minute": 57}
